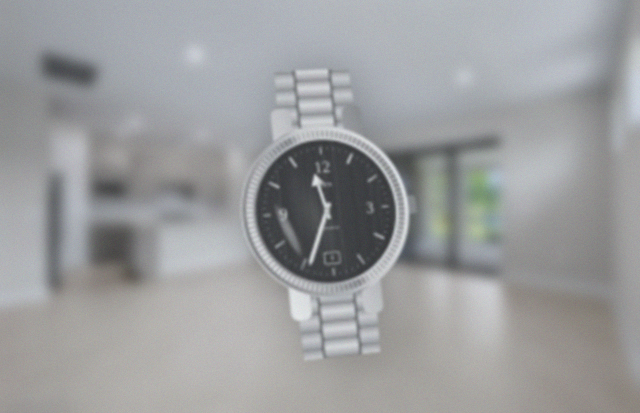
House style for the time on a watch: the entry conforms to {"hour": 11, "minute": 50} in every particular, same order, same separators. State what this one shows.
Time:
{"hour": 11, "minute": 34}
